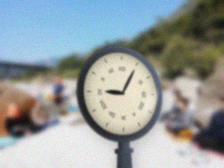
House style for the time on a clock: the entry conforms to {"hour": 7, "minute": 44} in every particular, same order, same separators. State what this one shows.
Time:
{"hour": 9, "minute": 5}
